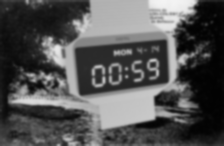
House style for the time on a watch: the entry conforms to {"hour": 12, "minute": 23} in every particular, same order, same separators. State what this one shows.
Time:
{"hour": 0, "minute": 59}
